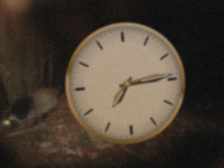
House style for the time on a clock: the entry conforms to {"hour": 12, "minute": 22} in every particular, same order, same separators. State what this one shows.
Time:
{"hour": 7, "minute": 14}
